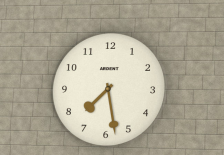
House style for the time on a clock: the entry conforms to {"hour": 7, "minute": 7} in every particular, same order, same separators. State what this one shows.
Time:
{"hour": 7, "minute": 28}
